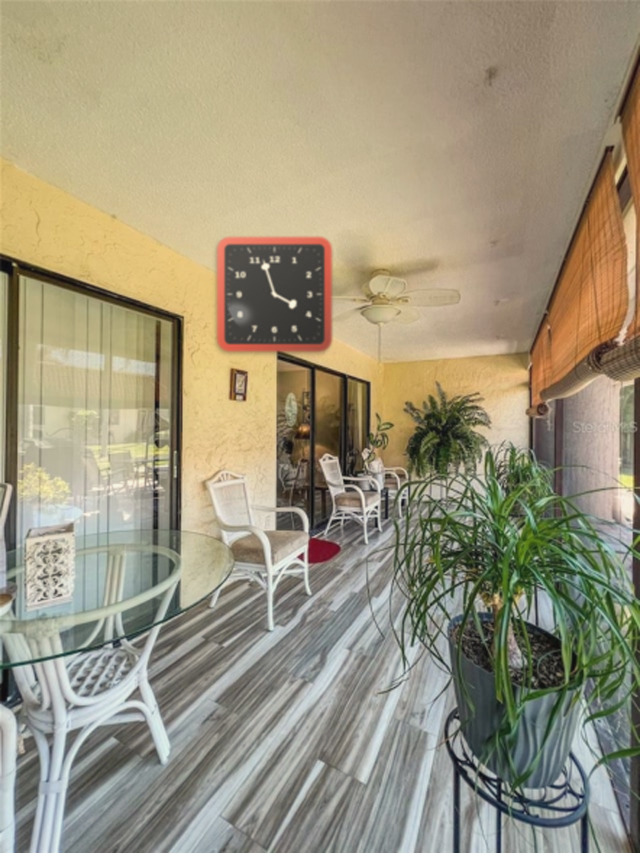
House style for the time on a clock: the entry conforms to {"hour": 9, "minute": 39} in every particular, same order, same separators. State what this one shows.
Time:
{"hour": 3, "minute": 57}
